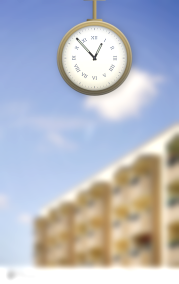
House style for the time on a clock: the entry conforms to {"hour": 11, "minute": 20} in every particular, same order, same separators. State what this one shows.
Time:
{"hour": 12, "minute": 53}
